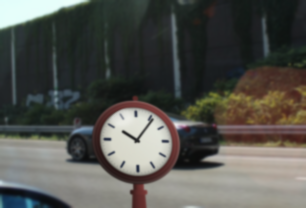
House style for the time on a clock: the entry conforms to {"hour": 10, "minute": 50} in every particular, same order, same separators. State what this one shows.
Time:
{"hour": 10, "minute": 6}
